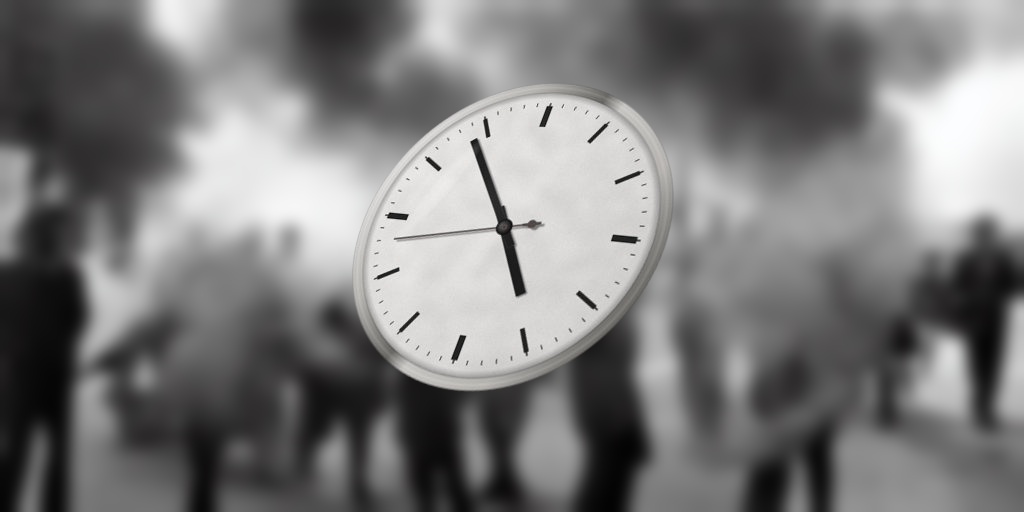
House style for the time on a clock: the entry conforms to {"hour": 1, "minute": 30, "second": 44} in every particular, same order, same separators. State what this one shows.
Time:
{"hour": 4, "minute": 53, "second": 43}
